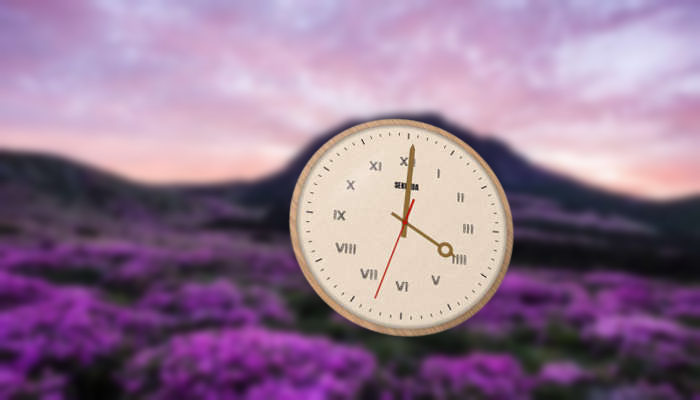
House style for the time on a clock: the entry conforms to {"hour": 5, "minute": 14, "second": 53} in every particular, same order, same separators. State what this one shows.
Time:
{"hour": 4, "minute": 0, "second": 33}
